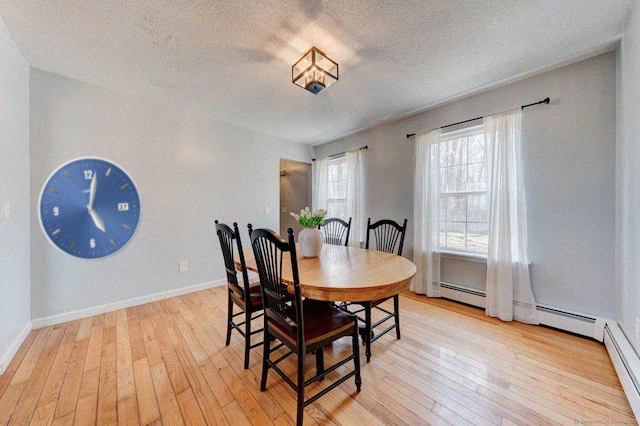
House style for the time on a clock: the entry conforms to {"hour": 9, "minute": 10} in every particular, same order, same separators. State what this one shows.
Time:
{"hour": 5, "minute": 2}
